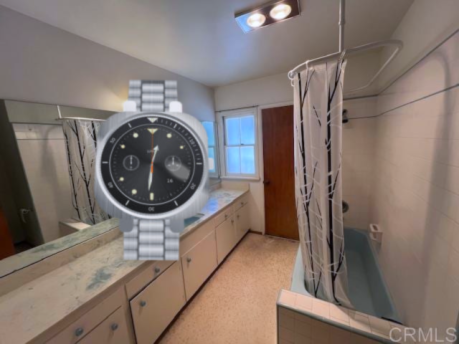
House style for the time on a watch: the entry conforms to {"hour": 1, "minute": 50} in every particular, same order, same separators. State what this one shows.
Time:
{"hour": 12, "minute": 31}
